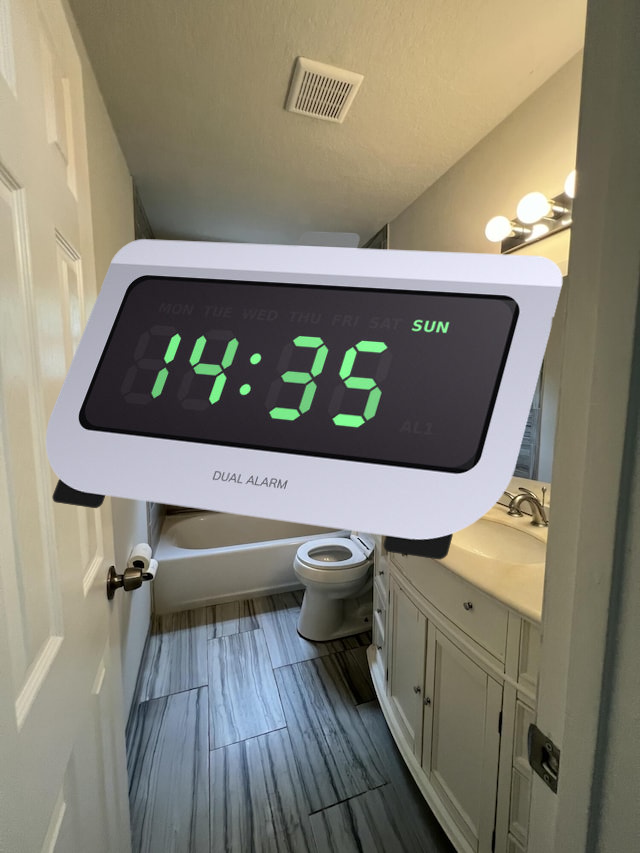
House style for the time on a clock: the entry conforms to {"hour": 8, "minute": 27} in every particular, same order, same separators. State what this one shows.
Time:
{"hour": 14, "minute": 35}
